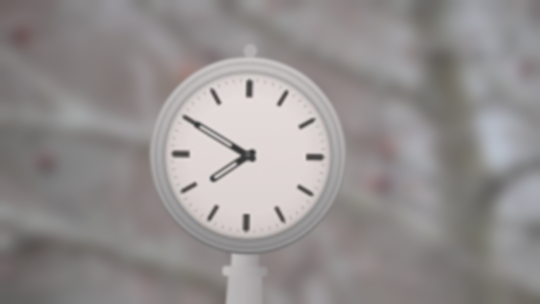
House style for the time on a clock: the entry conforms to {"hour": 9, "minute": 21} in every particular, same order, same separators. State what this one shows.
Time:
{"hour": 7, "minute": 50}
